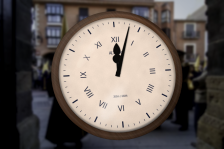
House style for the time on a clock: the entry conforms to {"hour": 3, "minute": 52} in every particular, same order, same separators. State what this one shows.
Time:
{"hour": 12, "minute": 3}
